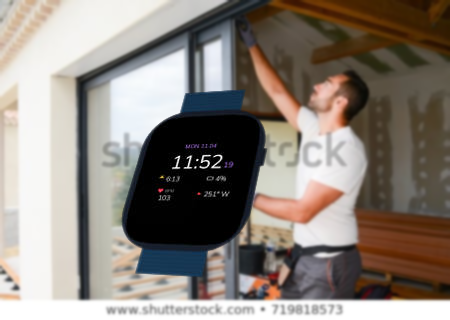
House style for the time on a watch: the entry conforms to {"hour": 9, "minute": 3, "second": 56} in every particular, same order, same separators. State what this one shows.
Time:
{"hour": 11, "minute": 52, "second": 19}
